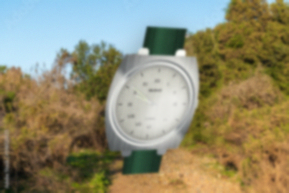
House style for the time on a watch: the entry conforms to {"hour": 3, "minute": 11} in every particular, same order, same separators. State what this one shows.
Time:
{"hour": 9, "minute": 51}
